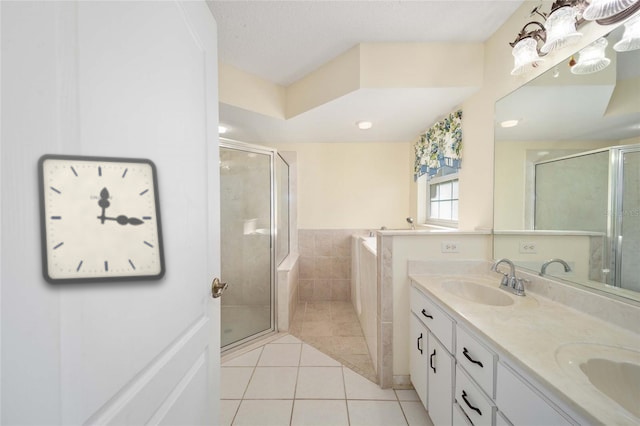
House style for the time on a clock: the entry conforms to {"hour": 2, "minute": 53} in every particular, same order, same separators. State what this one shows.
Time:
{"hour": 12, "minute": 16}
